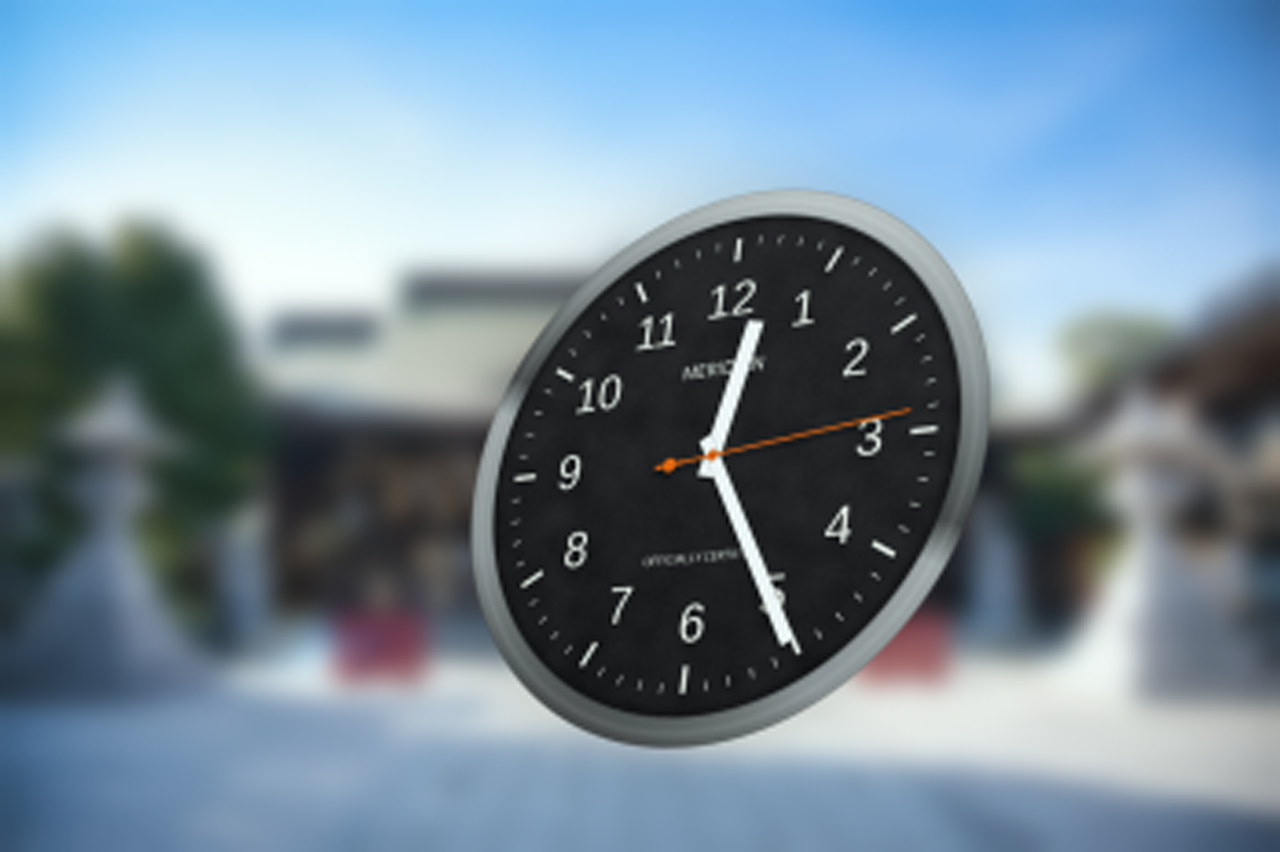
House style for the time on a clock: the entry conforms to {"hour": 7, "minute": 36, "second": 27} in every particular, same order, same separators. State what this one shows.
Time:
{"hour": 12, "minute": 25, "second": 14}
